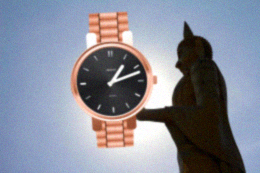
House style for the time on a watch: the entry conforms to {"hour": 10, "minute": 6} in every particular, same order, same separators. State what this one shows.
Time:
{"hour": 1, "minute": 12}
